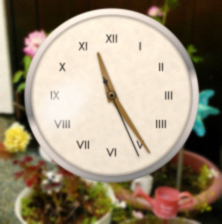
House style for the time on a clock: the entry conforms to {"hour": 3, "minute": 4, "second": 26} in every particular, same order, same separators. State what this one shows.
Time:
{"hour": 11, "minute": 24, "second": 26}
